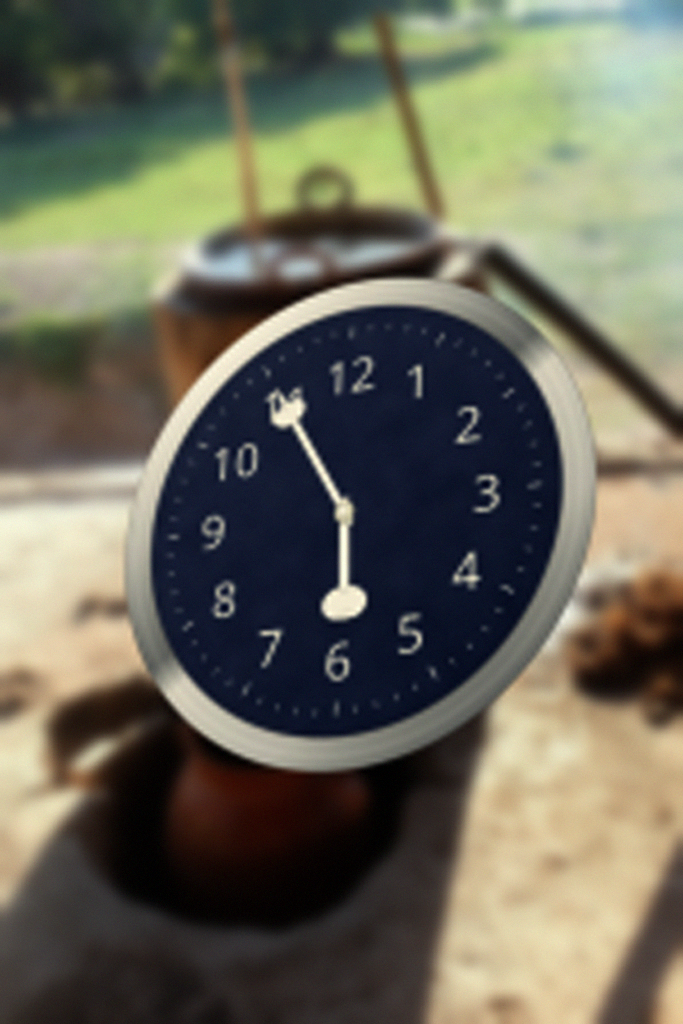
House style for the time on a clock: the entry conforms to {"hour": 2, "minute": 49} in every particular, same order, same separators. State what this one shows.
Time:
{"hour": 5, "minute": 55}
